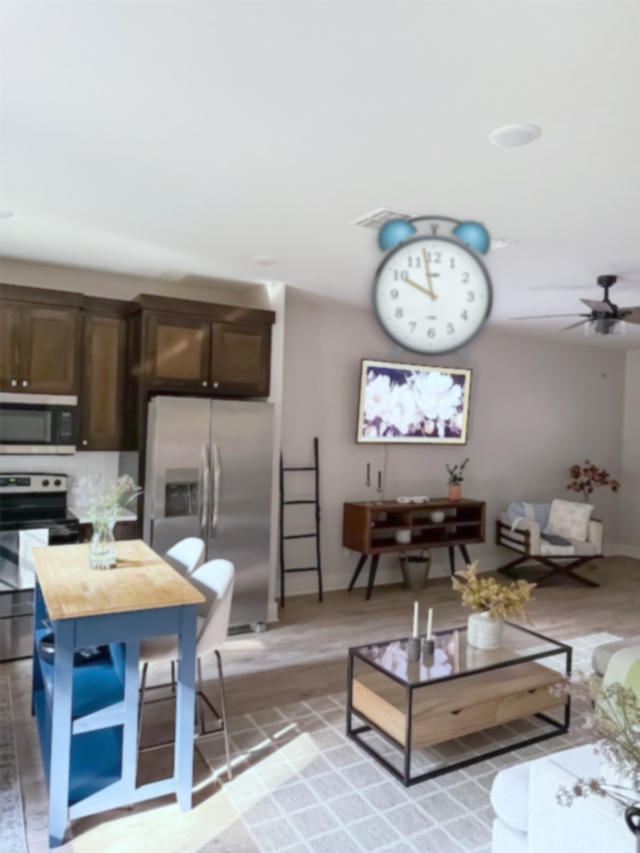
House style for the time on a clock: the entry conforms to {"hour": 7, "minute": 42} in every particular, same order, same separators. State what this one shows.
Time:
{"hour": 9, "minute": 58}
